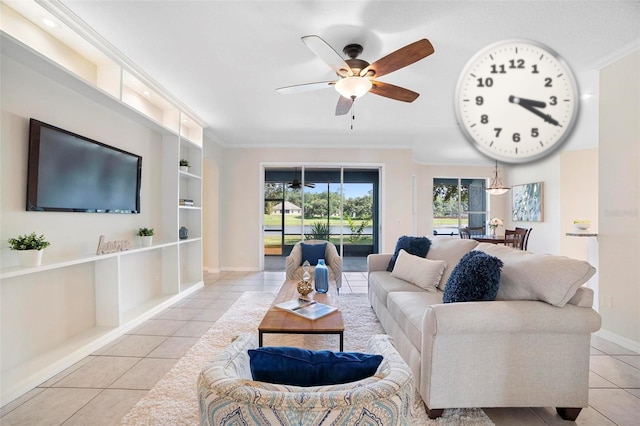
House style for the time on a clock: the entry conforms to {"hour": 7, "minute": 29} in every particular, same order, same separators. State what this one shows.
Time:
{"hour": 3, "minute": 20}
